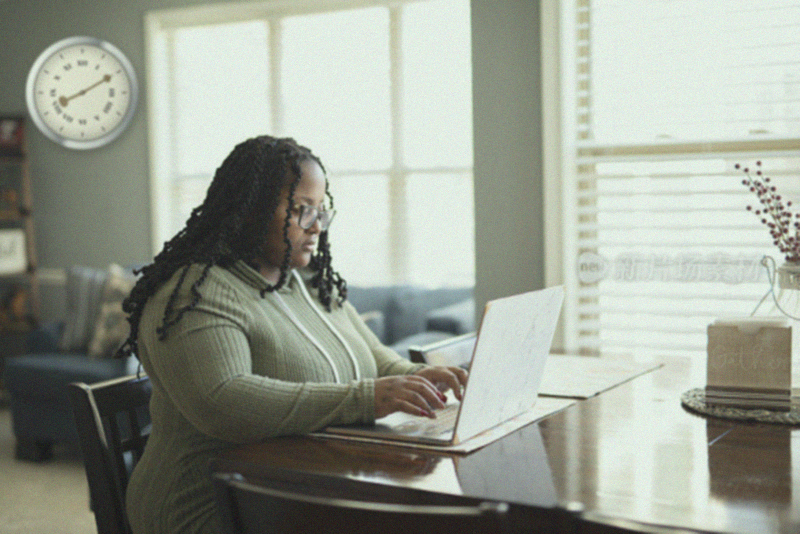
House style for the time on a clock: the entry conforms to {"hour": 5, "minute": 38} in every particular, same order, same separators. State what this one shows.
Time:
{"hour": 8, "minute": 10}
